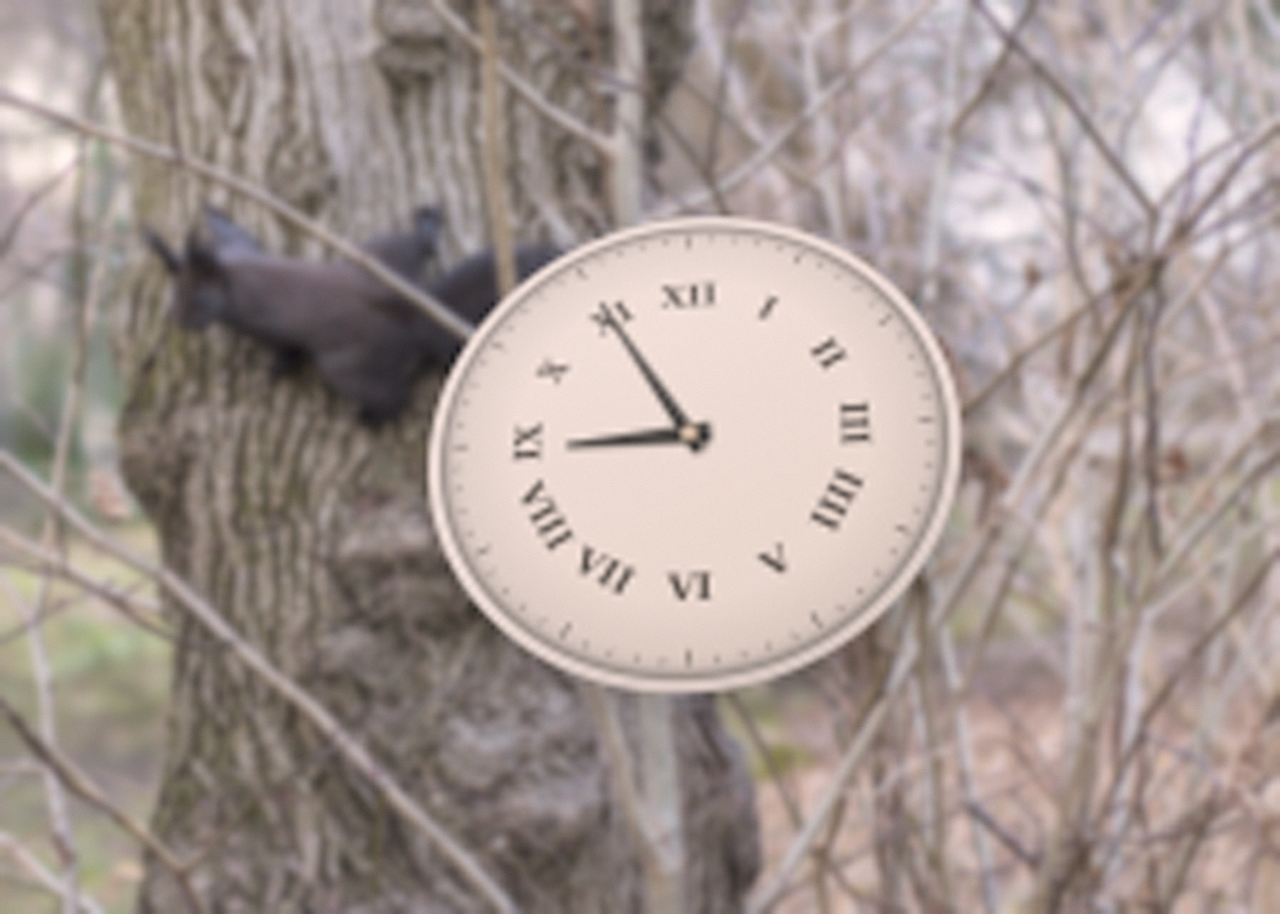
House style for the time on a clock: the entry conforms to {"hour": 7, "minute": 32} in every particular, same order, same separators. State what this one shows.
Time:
{"hour": 8, "minute": 55}
